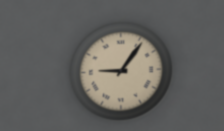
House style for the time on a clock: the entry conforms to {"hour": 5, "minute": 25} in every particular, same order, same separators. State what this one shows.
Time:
{"hour": 9, "minute": 6}
